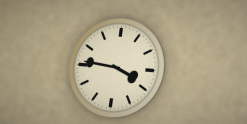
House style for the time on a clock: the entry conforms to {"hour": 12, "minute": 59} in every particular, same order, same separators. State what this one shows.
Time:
{"hour": 3, "minute": 46}
